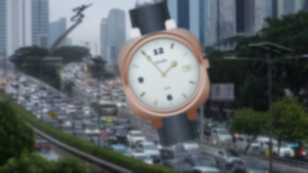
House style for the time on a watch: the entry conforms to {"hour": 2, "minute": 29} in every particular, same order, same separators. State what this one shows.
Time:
{"hour": 1, "minute": 55}
